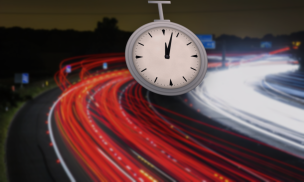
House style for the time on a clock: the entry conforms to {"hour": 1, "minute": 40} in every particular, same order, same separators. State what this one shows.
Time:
{"hour": 12, "minute": 3}
